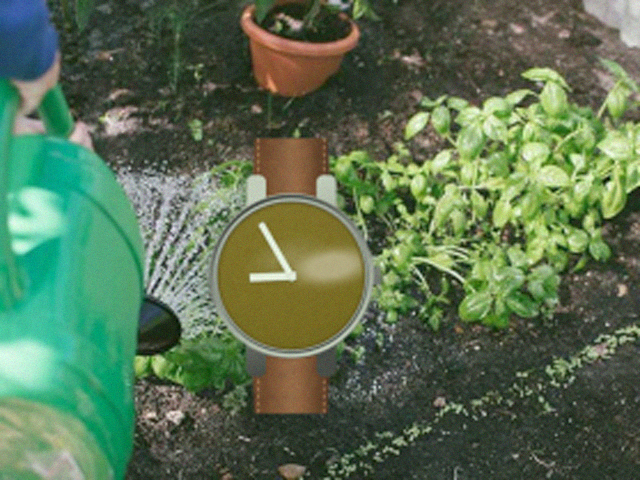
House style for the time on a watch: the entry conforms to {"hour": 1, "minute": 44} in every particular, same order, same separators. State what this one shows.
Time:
{"hour": 8, "minute": 55}
